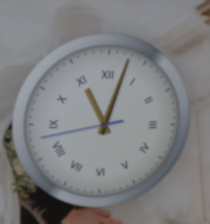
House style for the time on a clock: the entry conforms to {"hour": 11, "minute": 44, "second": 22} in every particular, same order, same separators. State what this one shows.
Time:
{"hour": 11, "minute": 2, "second": 43}
